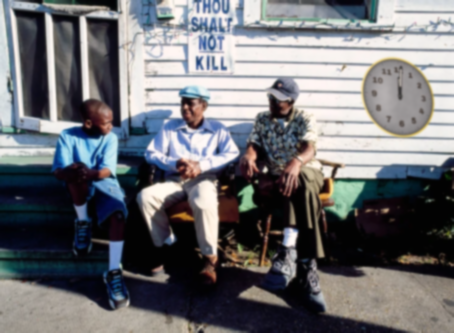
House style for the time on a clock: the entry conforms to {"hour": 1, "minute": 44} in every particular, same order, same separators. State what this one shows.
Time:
{"hour": 12, "minute": 1}
